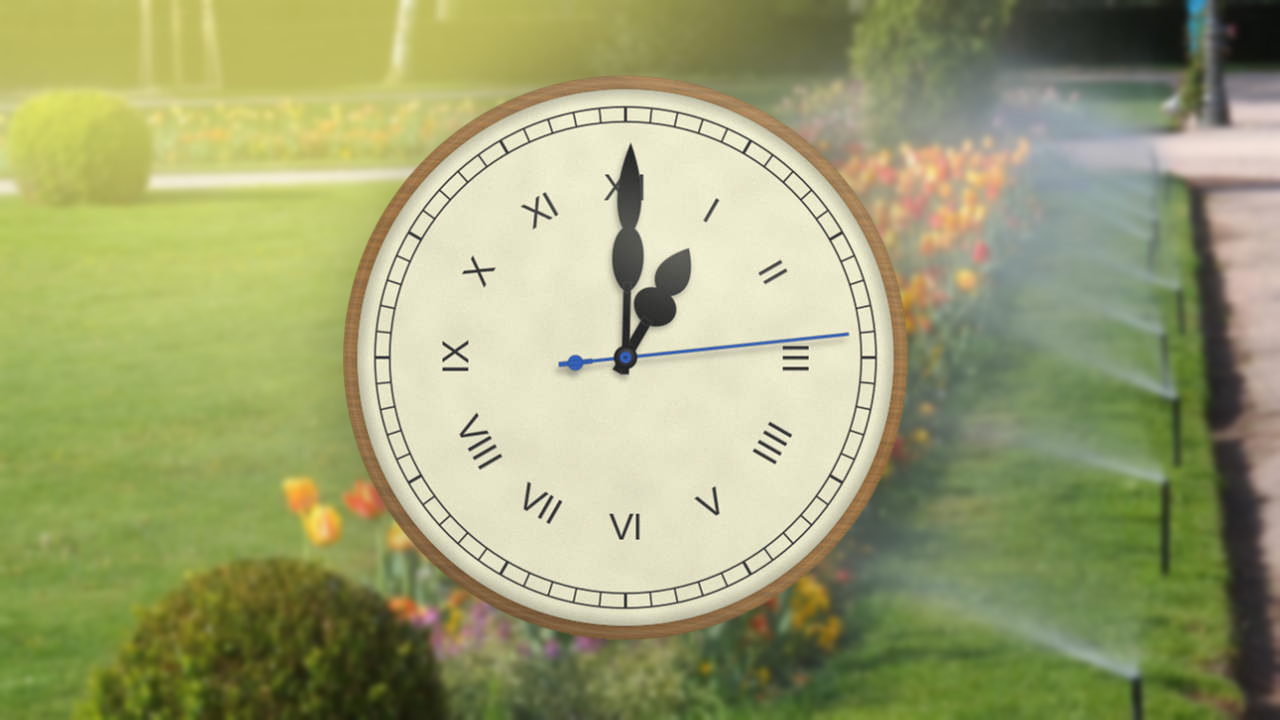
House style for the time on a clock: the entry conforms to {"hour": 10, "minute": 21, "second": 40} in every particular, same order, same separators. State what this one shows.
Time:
{"hour": 1, "minute": 0, "second": 14}
